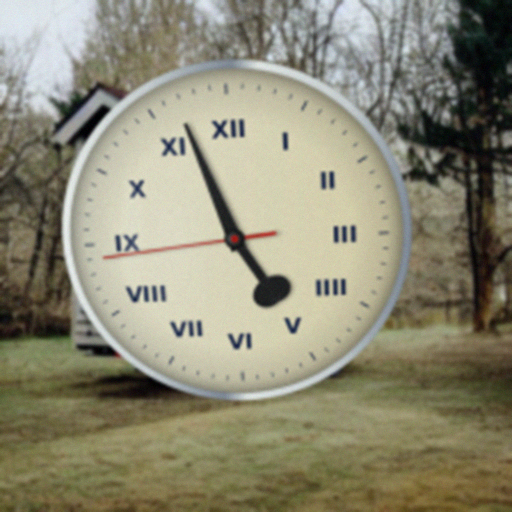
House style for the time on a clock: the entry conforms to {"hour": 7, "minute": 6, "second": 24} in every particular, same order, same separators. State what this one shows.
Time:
{"hour": 4, "minute": 56, "second": 44}
